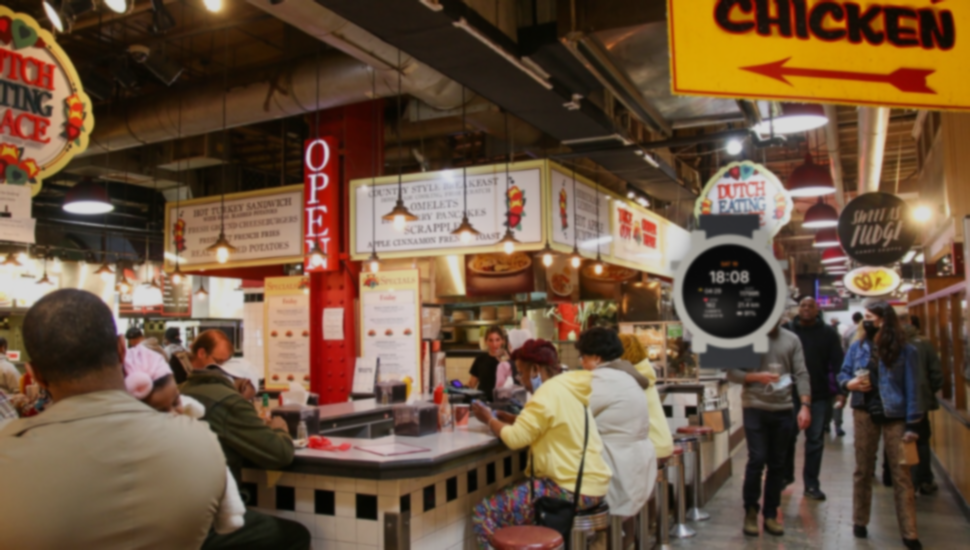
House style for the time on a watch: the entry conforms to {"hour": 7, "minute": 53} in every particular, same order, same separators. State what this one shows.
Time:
{"hour": 18, "minute": 8}
